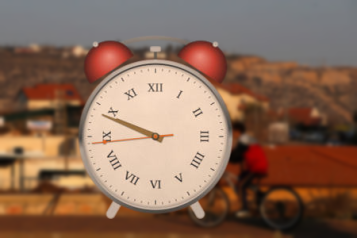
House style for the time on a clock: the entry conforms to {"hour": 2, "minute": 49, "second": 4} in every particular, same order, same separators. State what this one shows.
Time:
{"hour": 9, "minute": 48, "second": 44}
